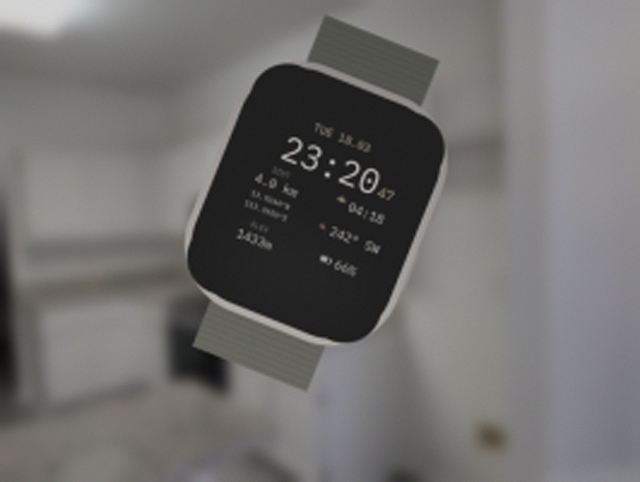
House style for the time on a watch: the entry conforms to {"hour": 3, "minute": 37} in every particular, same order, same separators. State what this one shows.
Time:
{"hour": 23, "minute": 20}
